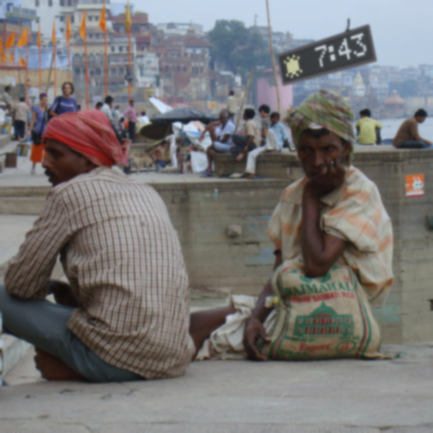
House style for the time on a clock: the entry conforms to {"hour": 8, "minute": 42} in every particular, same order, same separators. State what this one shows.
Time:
{"hour": 7, "minute": 43}
